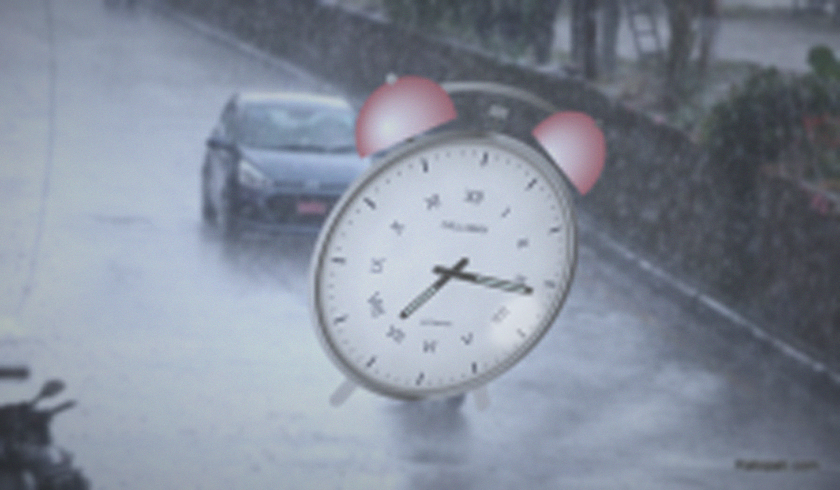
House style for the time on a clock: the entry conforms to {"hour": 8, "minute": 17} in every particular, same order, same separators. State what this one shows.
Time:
{"hour": 7, "minute": 16}
